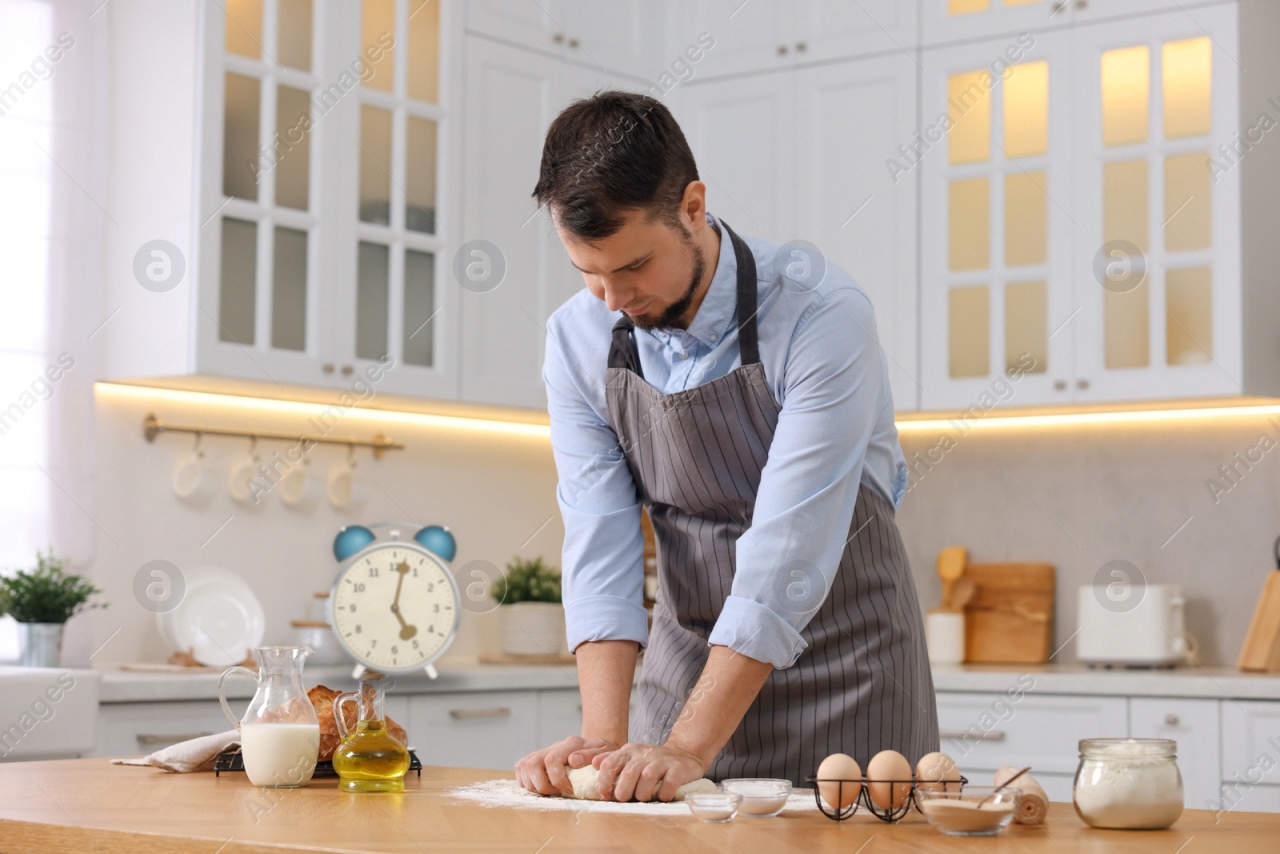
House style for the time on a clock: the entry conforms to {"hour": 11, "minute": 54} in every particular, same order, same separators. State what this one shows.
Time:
{"hour": 5, "minute": 2}
